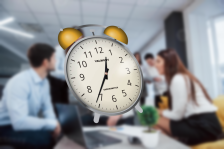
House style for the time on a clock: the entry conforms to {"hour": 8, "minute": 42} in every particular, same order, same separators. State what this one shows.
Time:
{"hour": 12, "minute": 36}
